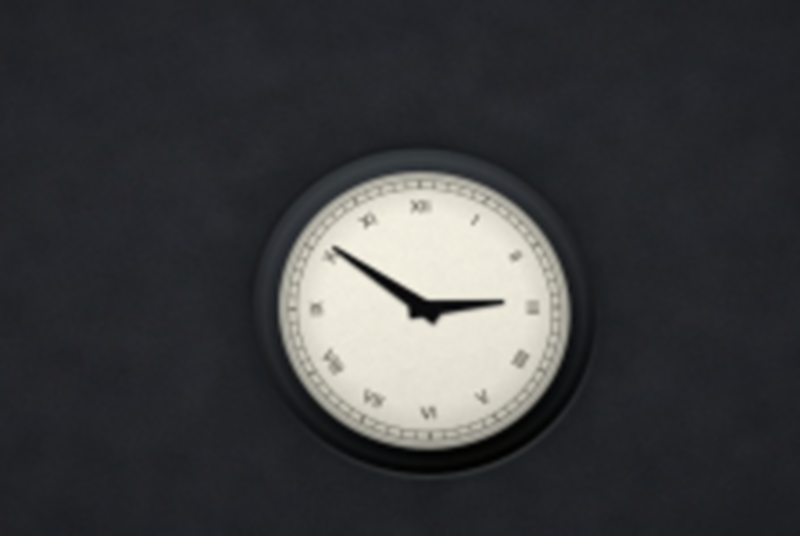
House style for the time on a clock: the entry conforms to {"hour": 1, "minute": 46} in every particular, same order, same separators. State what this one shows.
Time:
{"hour": 2, "minute": 51}
